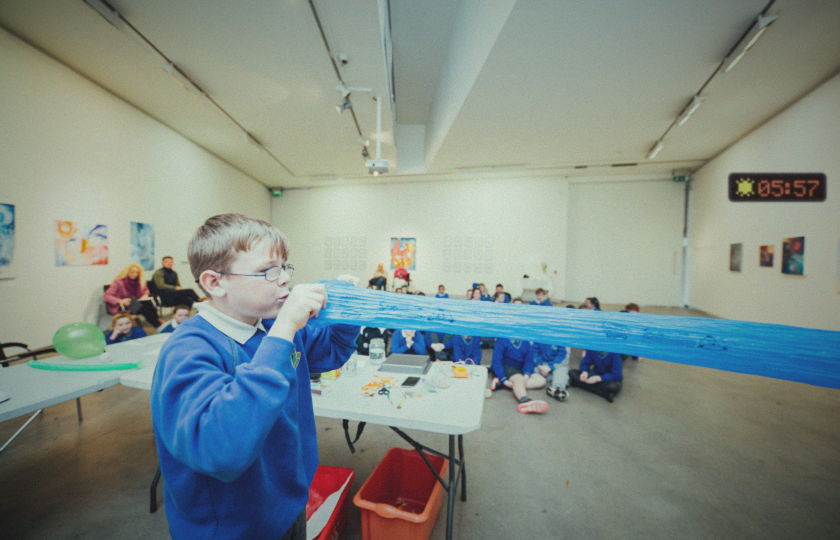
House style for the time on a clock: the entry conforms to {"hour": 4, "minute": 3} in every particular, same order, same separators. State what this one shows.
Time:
{"hour": 5, "minute": 57}
